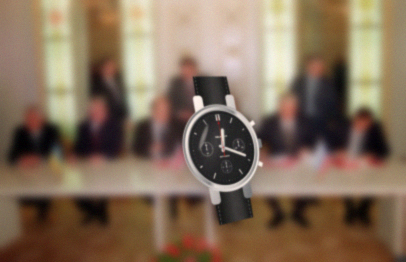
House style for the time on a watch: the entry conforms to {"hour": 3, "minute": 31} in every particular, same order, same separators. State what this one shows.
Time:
{"hour": 12, "minute": 19}
